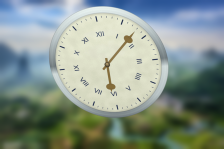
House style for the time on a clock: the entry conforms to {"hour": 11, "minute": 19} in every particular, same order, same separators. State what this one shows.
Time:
{"hour": 6, "minute": 8}
